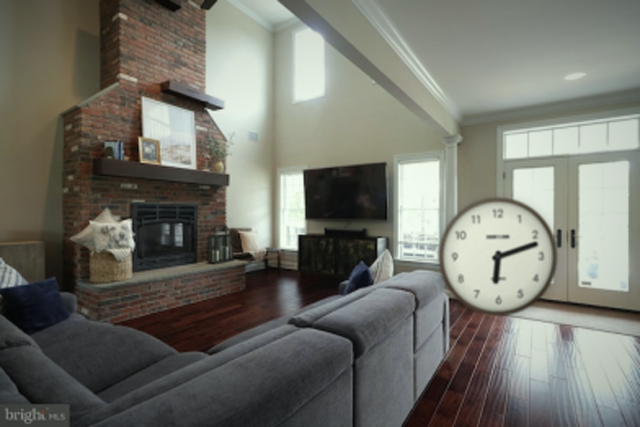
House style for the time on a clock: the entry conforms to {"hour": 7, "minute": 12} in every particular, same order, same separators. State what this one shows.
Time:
{"hour": 6, "minute": 12}
